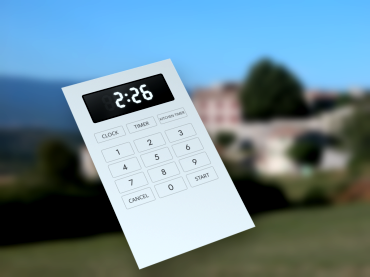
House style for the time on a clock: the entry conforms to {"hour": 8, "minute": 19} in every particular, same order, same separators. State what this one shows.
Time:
{"hour": 2, "minute": 26}
